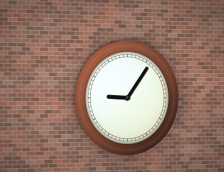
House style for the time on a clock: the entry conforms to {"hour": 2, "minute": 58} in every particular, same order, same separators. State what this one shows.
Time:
{"hour": 9, "minute": 6}
